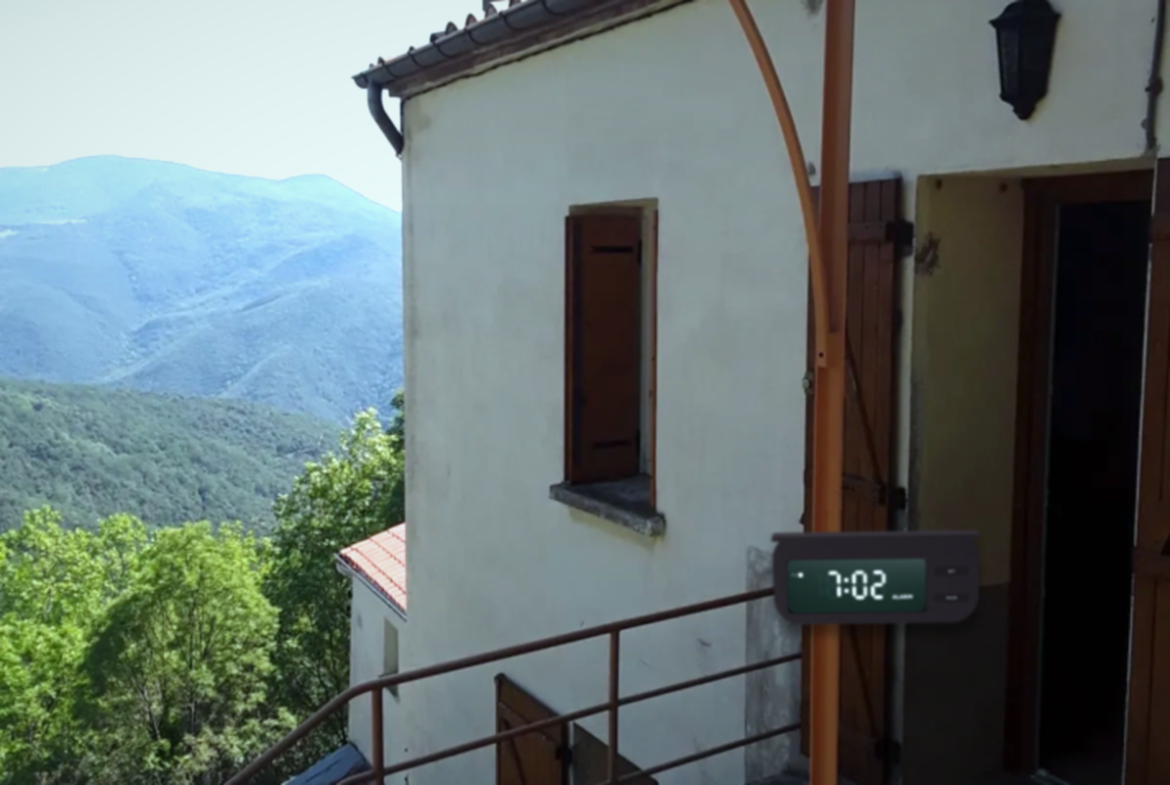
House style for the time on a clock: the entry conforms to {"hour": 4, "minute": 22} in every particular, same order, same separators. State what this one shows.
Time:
{"hour": 7, "minute": 2}
